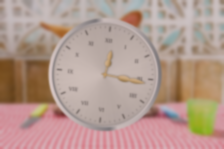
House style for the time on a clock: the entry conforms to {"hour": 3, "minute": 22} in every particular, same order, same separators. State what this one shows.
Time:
{"hour": 12, "minute": 16}
